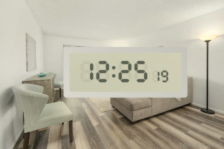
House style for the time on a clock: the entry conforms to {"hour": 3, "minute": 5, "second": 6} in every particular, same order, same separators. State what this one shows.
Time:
{"hour": 12, "minute": 25, "second": 19}
